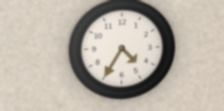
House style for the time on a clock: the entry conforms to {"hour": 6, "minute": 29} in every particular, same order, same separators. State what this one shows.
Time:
{"hour": 4, "minute": 35}
